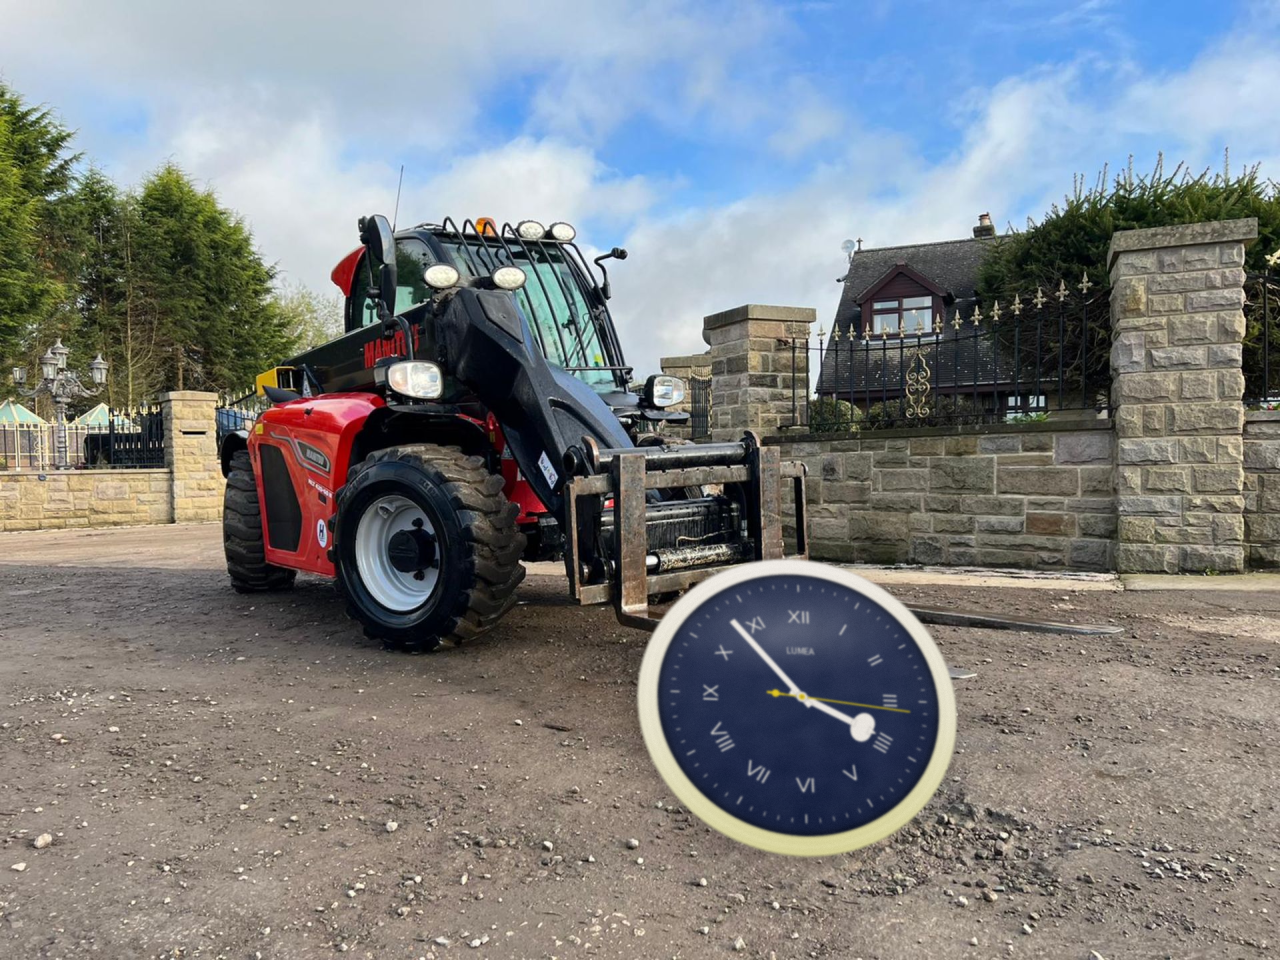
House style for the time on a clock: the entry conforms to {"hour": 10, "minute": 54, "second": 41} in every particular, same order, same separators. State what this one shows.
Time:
{"hour": 3, "minute": 53, "second": 16}
